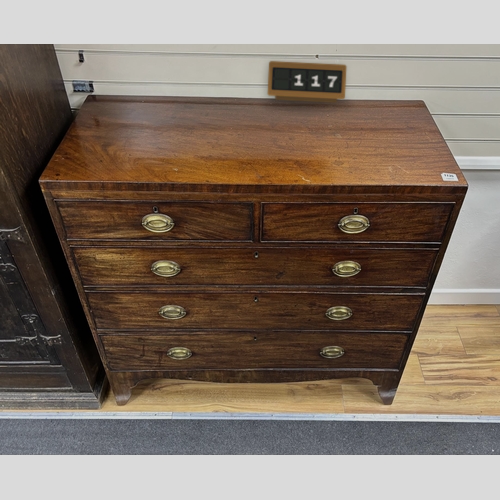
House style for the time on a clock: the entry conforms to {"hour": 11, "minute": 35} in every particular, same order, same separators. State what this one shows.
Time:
{"hour": 1, "minute": 17}
